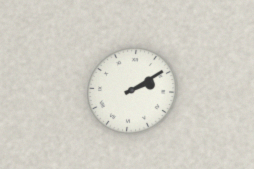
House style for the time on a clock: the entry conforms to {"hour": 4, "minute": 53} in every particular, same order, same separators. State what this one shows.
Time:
{"hour": 2, "minute": 9}
